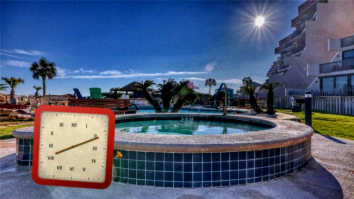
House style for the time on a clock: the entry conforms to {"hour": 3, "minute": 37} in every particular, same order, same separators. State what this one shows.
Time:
{"hour": 8, "minute": 11}
